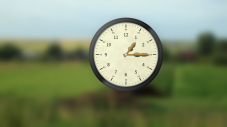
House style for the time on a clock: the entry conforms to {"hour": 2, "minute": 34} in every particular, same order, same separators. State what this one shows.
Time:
{"hour": 1, "minute": 15}
